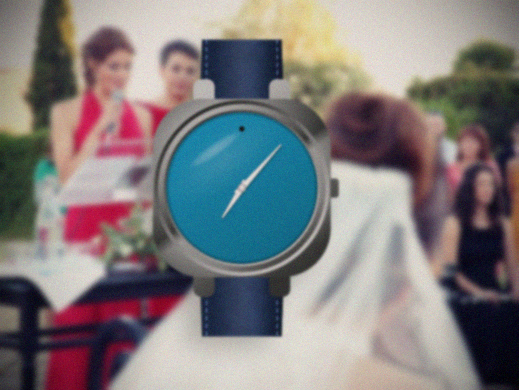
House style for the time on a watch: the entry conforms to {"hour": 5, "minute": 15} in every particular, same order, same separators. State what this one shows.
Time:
{"hour": 7, "minute": 7}
